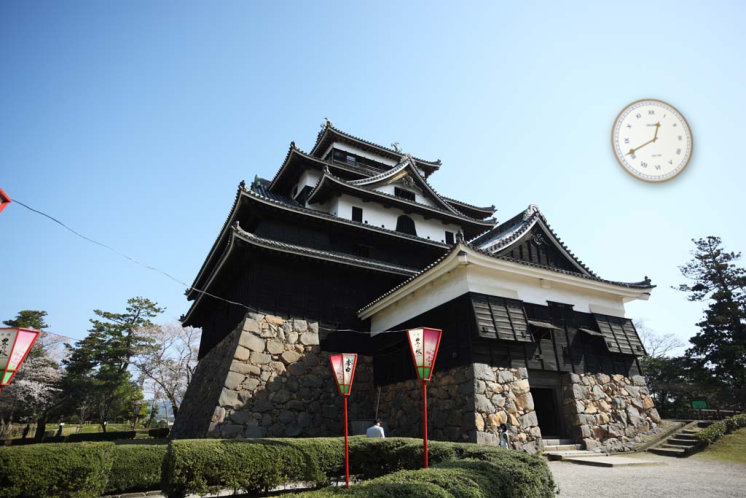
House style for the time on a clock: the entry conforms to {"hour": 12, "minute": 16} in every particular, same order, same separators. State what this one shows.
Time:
{"hour": 12, "minute": 41}
